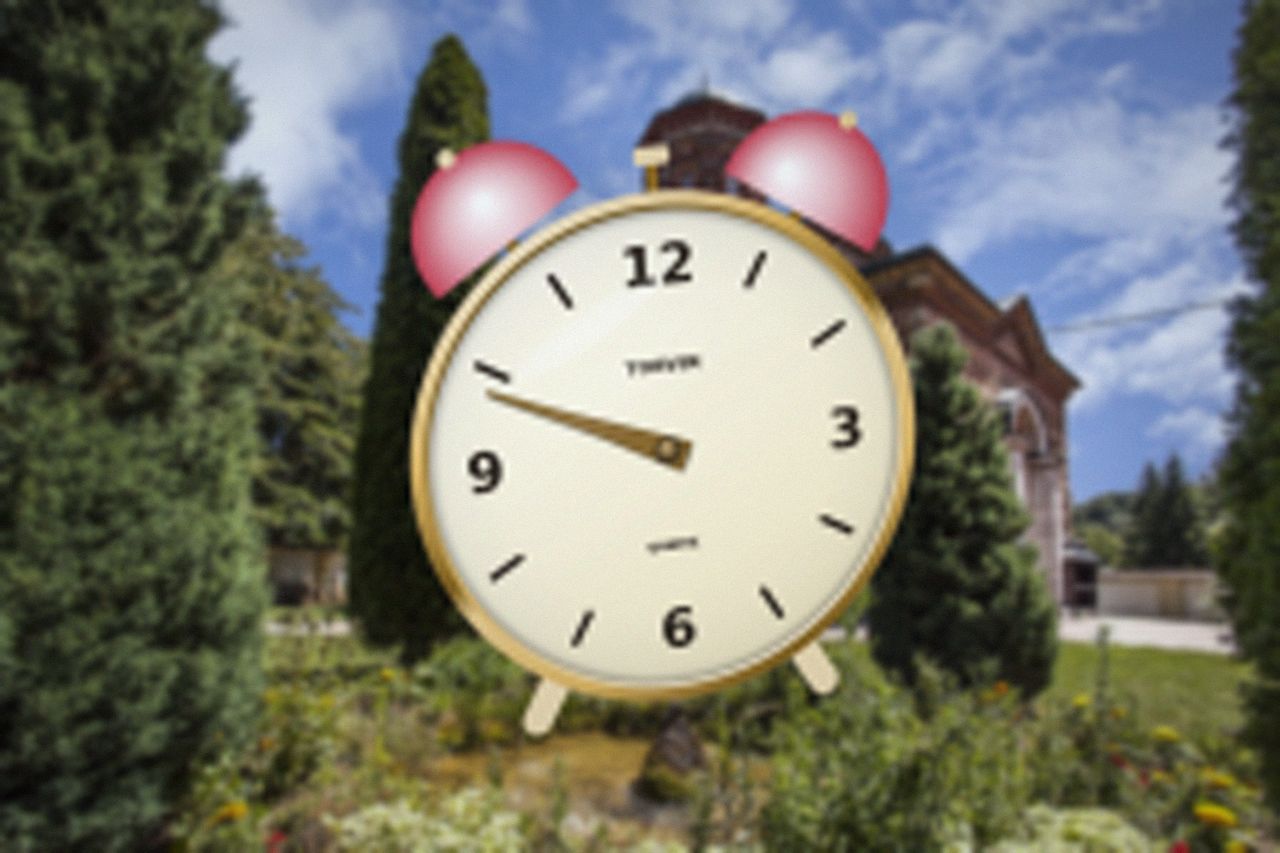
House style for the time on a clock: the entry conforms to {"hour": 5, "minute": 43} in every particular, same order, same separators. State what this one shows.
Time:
{"hour": 9, "minute": 49}
